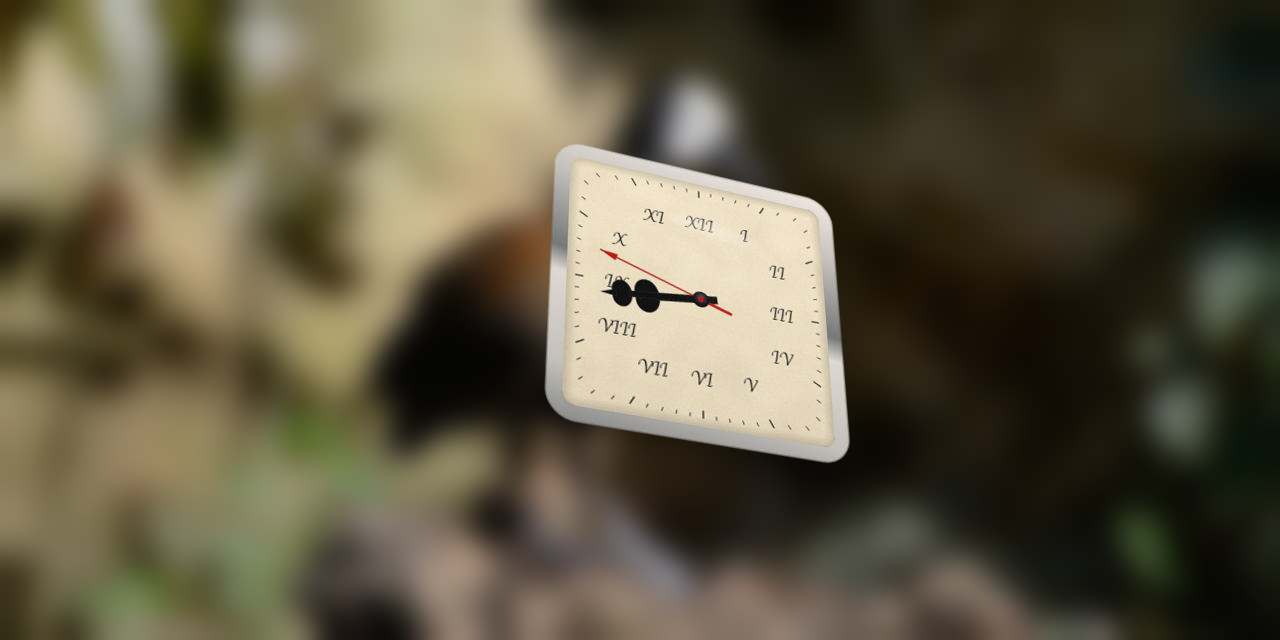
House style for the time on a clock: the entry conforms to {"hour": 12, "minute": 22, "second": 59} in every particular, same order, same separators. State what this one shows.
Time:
{"hour": 8, "minute": 43, "second": 48}
